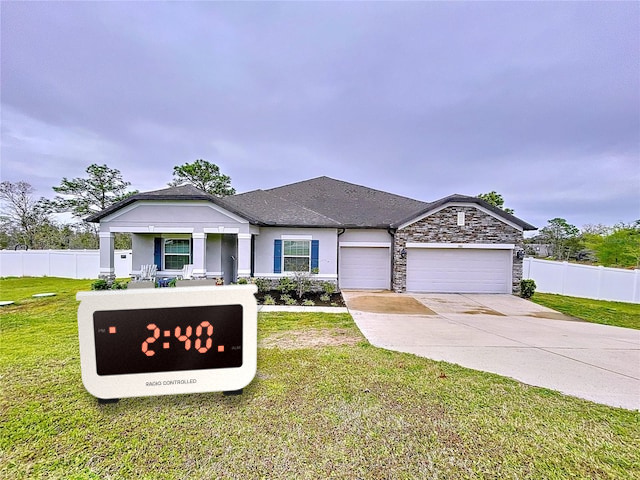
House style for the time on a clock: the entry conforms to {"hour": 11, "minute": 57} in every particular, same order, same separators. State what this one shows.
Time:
{"hour": 2, "minute": 40}
